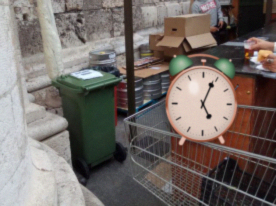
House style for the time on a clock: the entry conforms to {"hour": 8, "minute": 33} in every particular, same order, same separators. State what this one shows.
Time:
{"hour": 5, "minute": 4}
